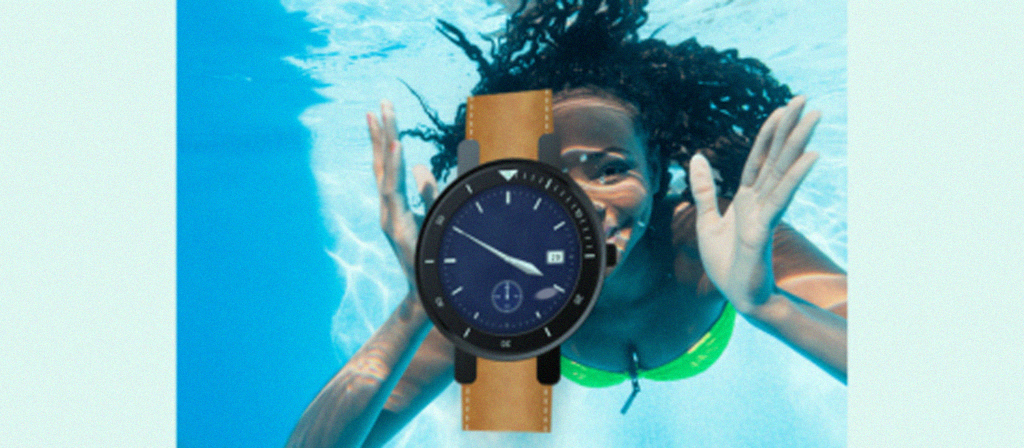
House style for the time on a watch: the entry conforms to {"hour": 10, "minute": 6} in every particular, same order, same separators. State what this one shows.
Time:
{"hour": 3, "minute": 50}
